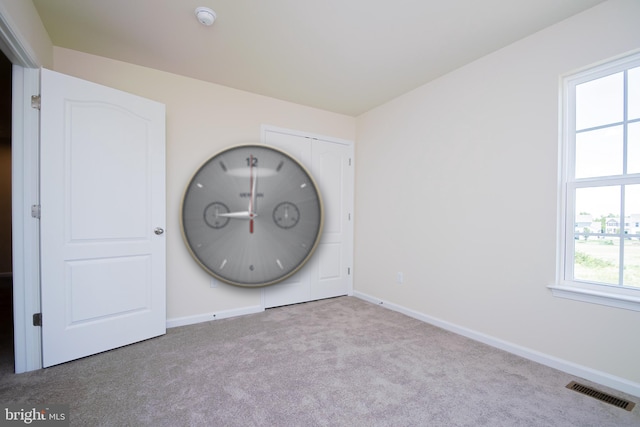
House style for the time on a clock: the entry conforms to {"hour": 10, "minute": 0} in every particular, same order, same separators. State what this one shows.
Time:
{"hour": 9, "minute": 1}
